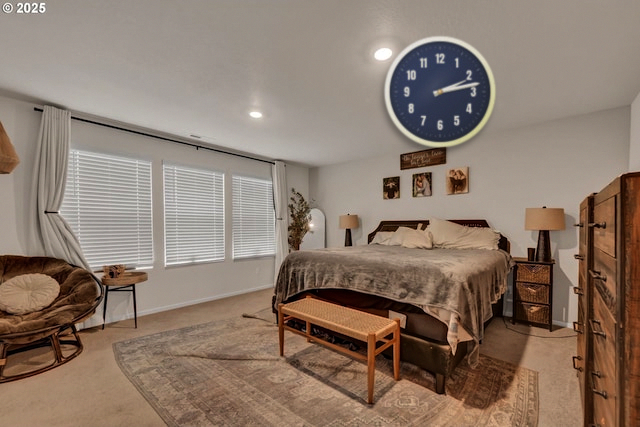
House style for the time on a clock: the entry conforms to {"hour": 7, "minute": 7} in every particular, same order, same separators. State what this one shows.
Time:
{"hour": 2, "minute": 13}
